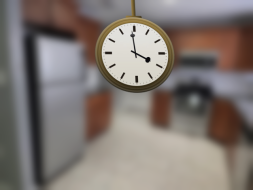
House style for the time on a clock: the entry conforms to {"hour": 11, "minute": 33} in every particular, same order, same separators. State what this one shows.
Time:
{"hour": 3, "minute": 59}
